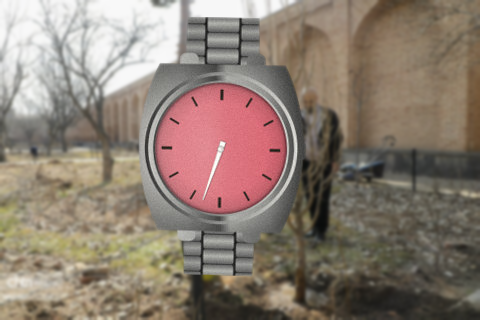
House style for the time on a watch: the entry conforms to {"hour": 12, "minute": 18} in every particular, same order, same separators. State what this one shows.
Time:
{"hour": 6, "minute": 33}
